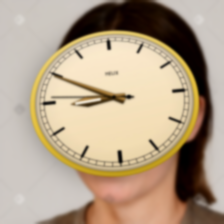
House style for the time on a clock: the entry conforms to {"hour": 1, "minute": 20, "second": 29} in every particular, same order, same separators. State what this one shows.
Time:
{"hour": 8, "minute": 49, "second": 46}
